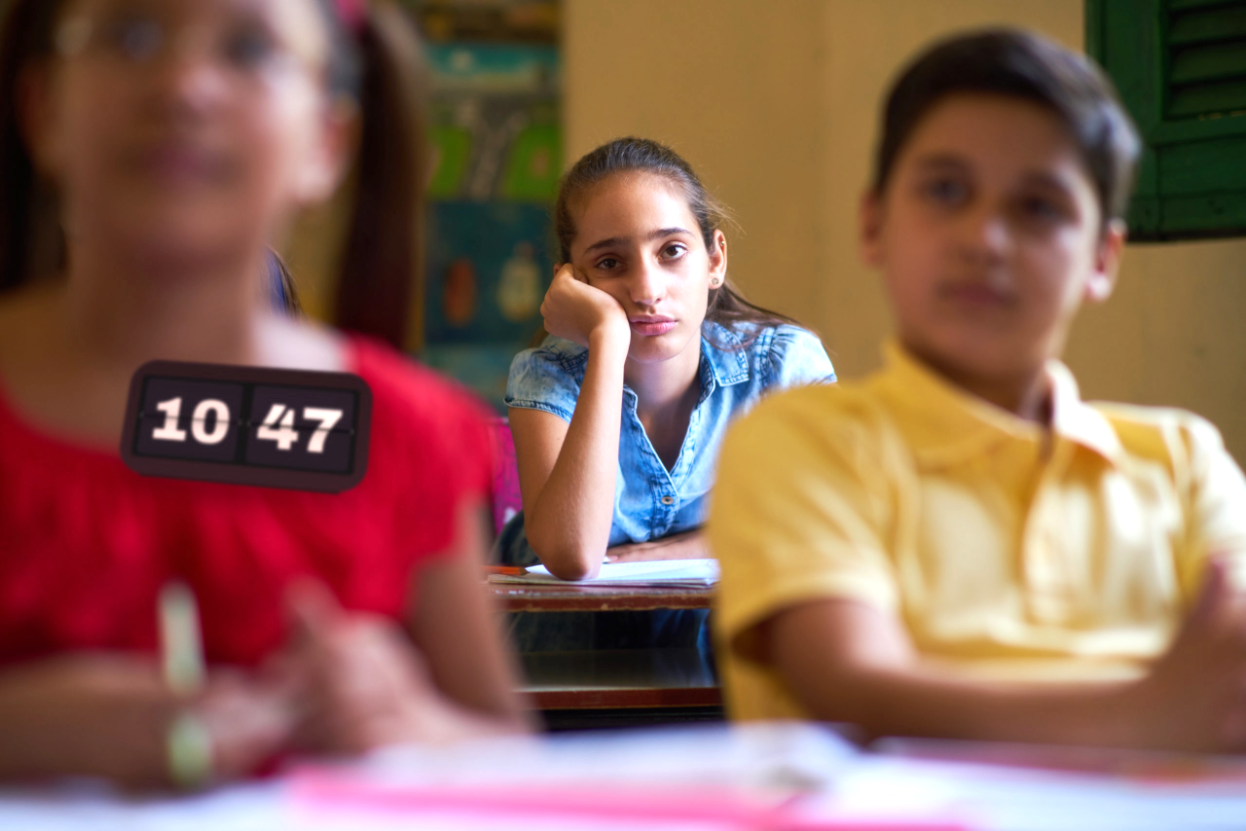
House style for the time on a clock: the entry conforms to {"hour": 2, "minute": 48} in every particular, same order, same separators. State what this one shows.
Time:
{"hour": 10, "minute": 47}
